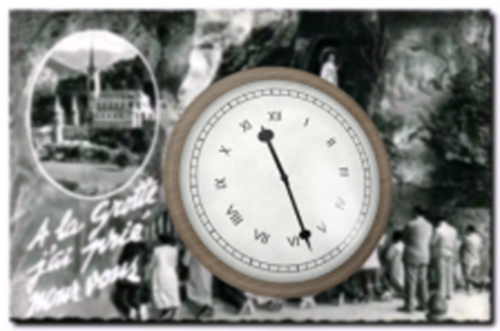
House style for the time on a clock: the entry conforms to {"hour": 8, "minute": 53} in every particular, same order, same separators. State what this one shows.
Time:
{"hour": 11, "minute": 28}
